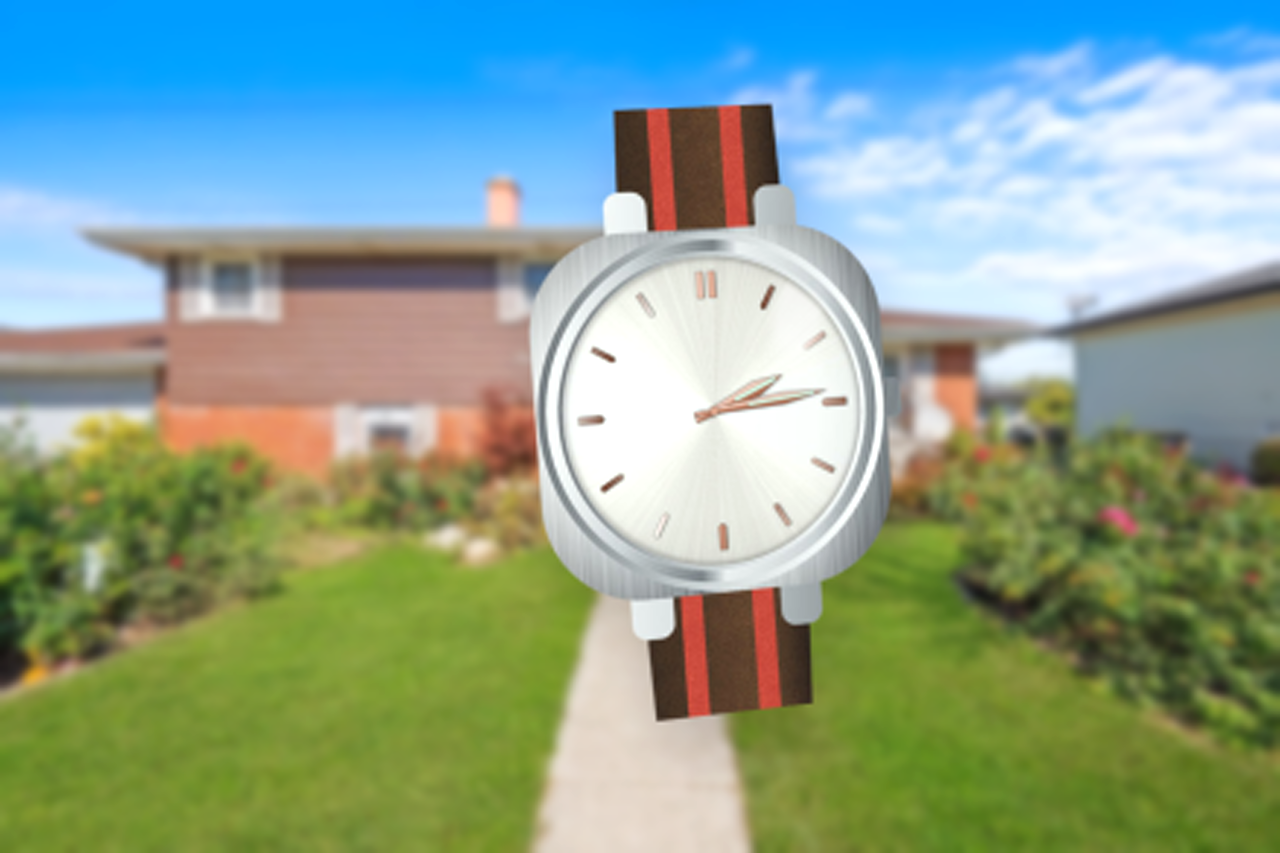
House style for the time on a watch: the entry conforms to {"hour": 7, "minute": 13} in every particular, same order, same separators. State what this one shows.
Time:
{"hour": 2, "minute": 14}
